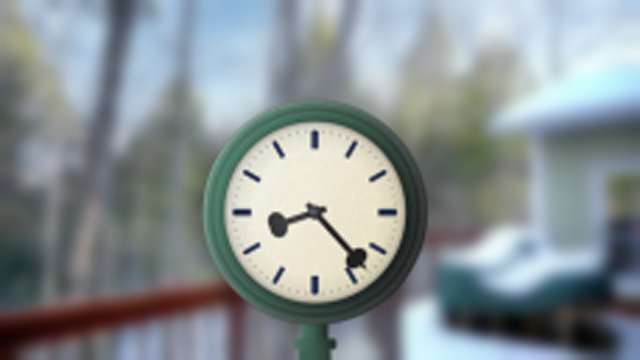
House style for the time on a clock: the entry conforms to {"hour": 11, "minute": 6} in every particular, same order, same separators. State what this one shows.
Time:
{"hour": 8, "minute": 23}
